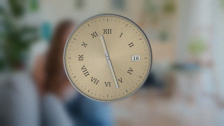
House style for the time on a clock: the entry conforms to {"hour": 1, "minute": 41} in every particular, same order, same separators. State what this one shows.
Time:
{"hour": 11, "minute": 27}
